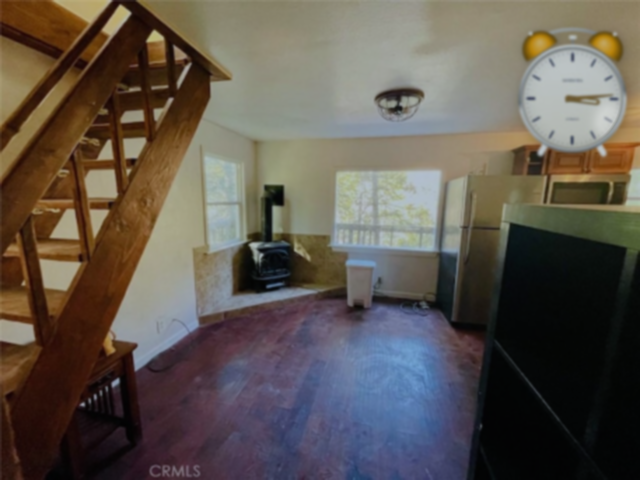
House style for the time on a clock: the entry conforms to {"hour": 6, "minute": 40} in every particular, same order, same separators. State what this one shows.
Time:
{"hour": 3, "minute": 14}
